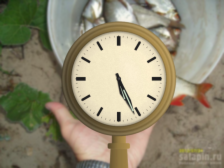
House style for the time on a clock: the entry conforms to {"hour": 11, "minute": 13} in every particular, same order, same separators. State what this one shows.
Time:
{"hour": 5, "minute": 26}
